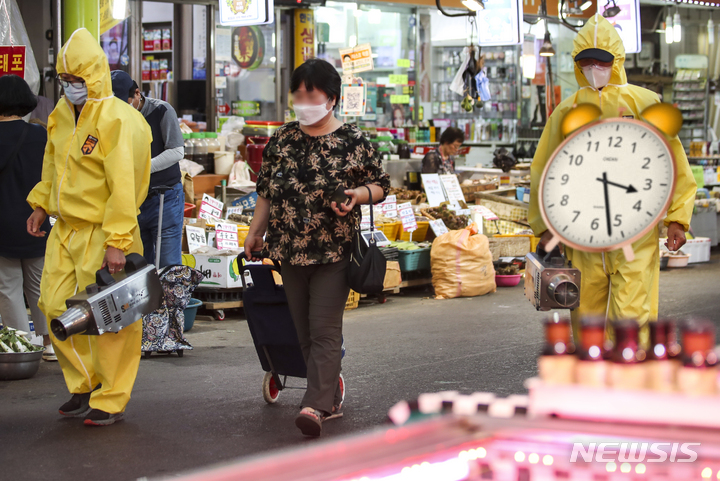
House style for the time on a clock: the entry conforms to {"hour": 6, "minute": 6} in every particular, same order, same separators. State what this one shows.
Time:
{"hour": 3, "minute": 27}
